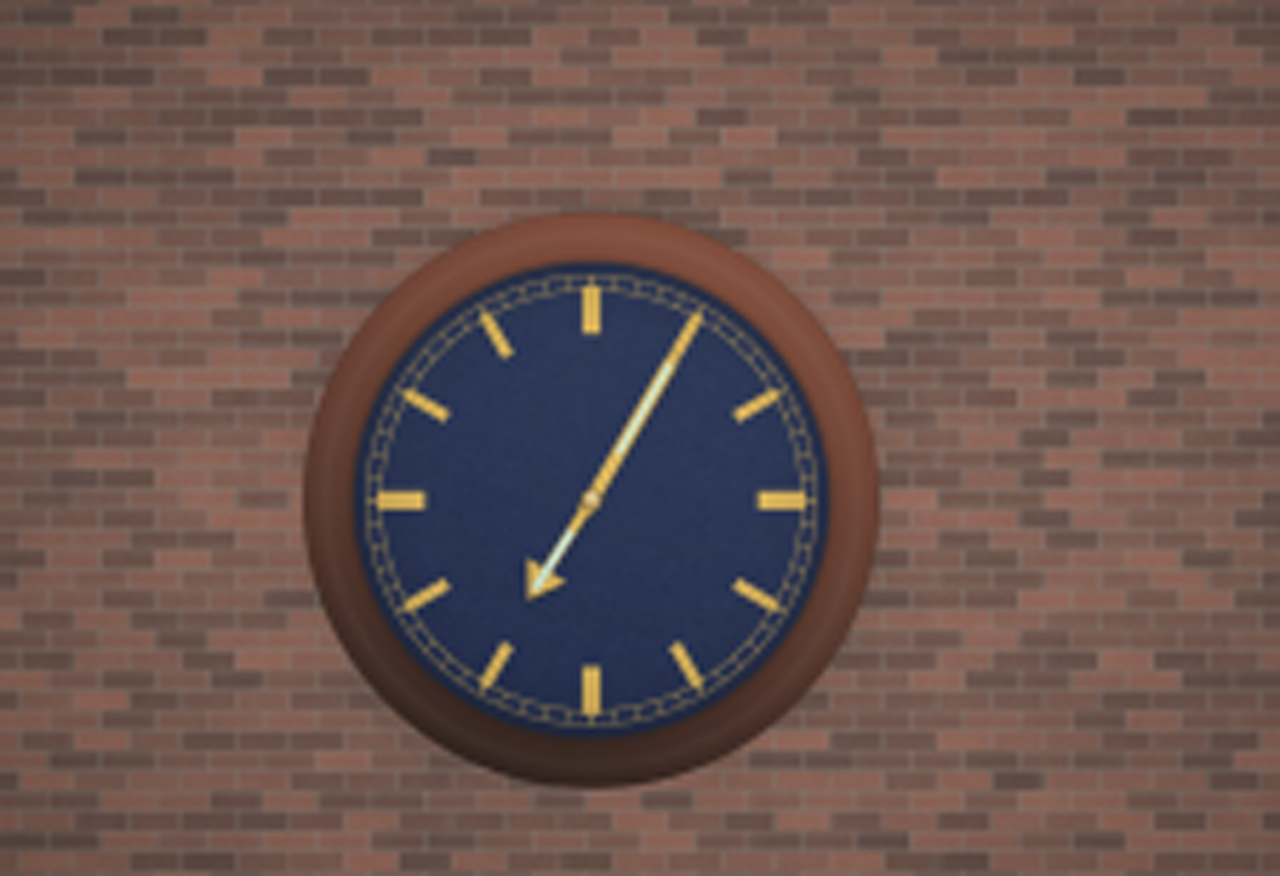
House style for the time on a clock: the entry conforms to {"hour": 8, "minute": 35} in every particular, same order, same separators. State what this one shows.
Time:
{"hour": 7, "minute": 5}
